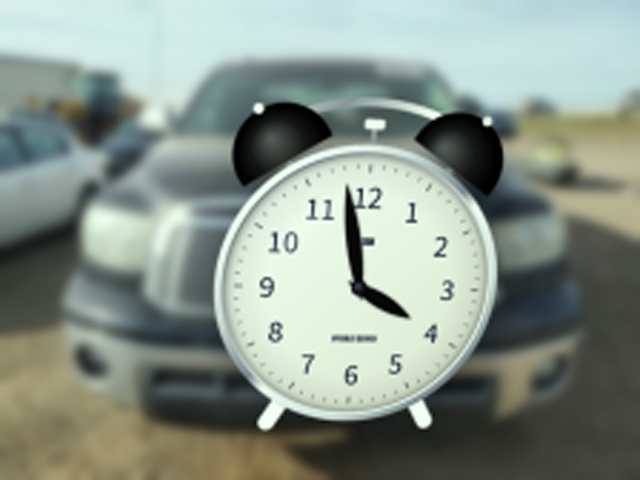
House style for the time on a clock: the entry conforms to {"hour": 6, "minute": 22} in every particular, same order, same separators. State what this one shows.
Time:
{"hour": 3, "minute": 58}
